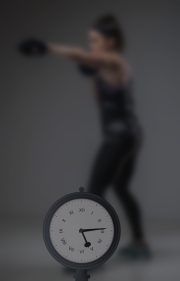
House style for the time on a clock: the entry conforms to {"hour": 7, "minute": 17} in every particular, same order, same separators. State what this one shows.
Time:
{"hour": 5, "minute": 14}
